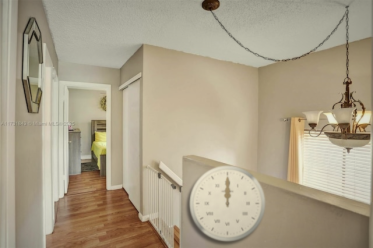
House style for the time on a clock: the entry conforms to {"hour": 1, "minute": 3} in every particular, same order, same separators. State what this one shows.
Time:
{"hour": 12, "minute": 0}
